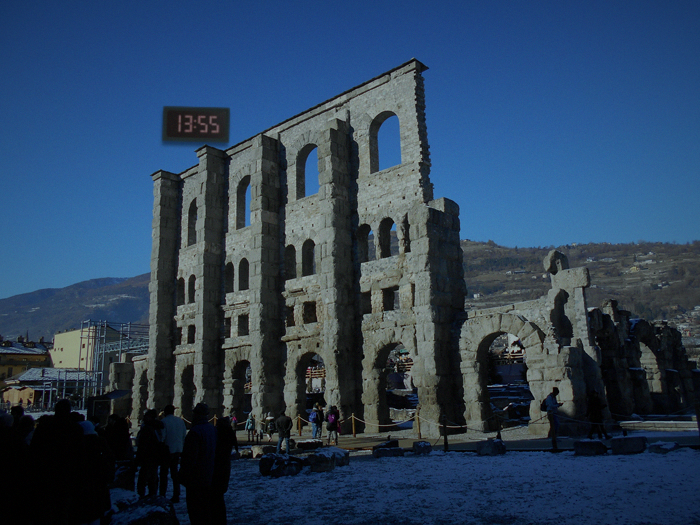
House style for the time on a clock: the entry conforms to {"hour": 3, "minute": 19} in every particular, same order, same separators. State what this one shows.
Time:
{"hour": 13, "minute": 55}
